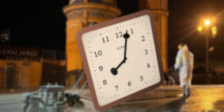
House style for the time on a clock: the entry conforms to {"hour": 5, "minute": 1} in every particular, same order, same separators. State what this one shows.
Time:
{"hour": 8, "minute": 3}
